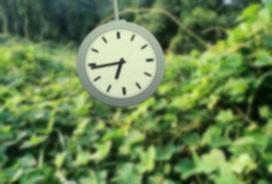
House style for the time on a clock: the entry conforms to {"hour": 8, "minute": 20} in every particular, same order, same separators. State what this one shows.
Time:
{"hour": 6, "minute": 44}
